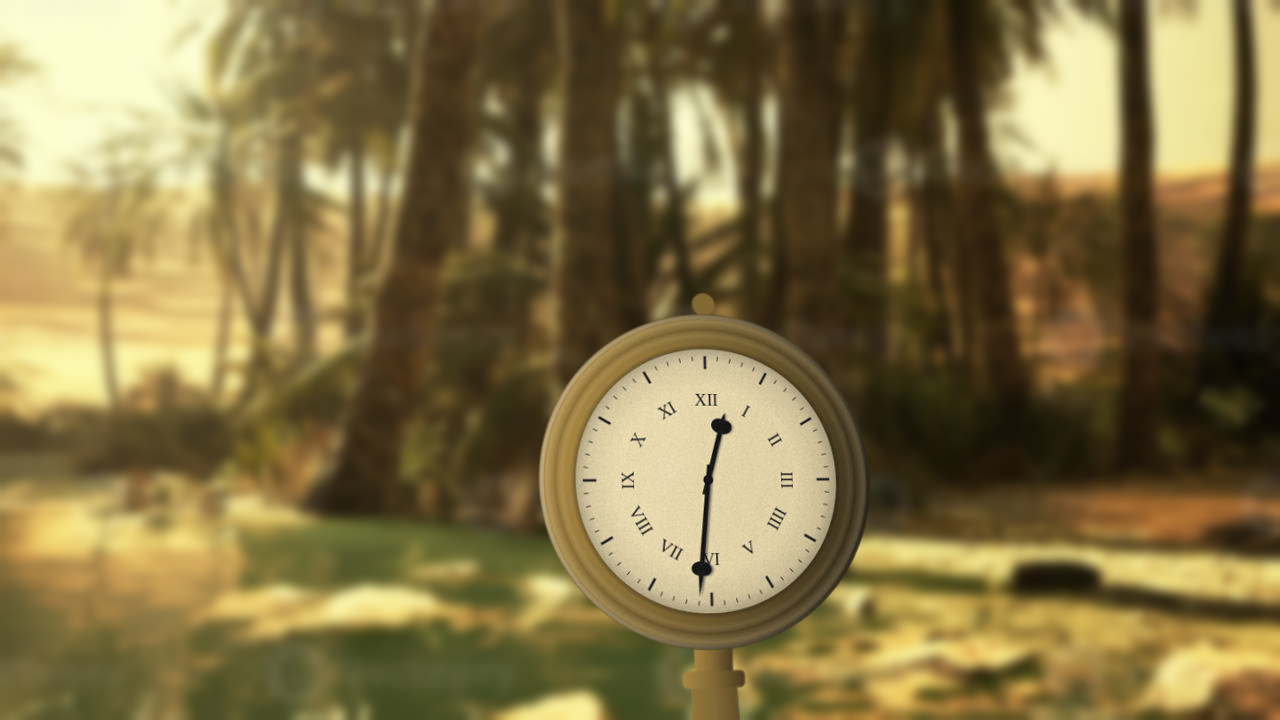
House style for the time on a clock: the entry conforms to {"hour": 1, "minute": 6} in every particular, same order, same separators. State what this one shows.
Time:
{"hour": 12, "minute": 31}
